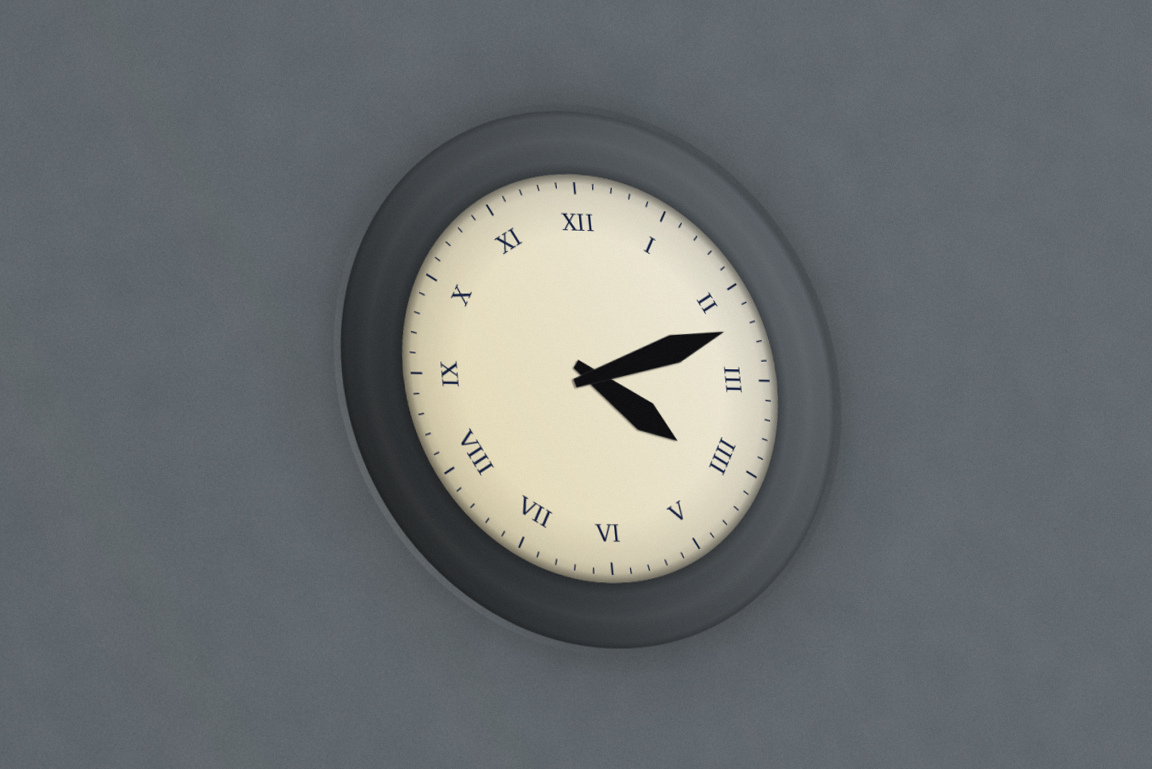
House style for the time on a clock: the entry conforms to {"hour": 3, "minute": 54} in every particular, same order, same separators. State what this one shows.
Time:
{"hour": 4, "minute": 12}
